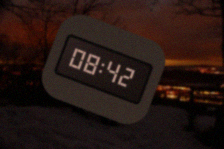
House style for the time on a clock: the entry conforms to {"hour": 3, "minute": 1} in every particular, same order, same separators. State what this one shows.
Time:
{"hour": 8, "minute": 42}
